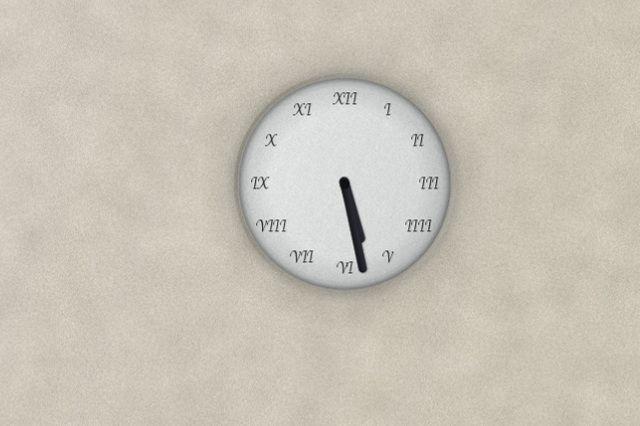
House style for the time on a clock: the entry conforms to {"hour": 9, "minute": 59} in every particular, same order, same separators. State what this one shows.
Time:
{"hour": 5, "minute": 28}
